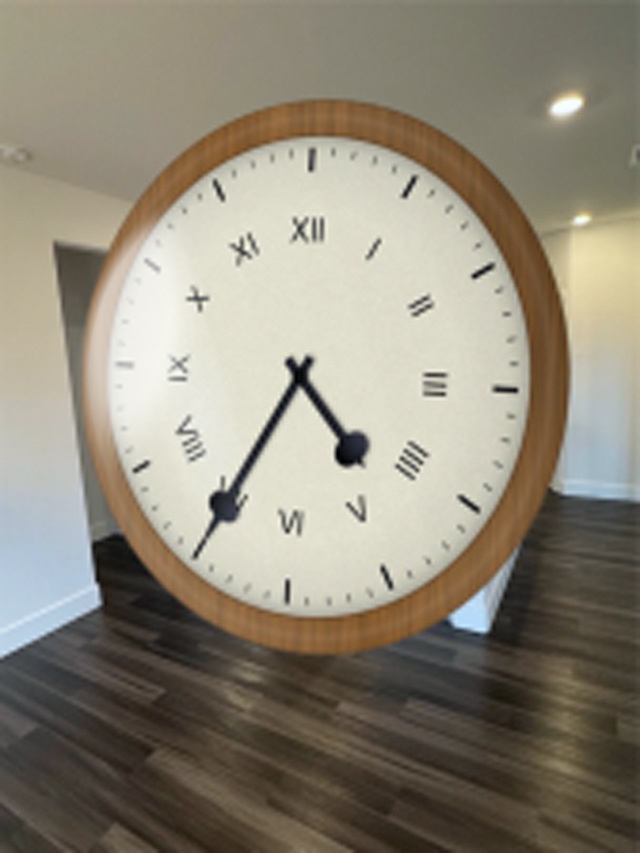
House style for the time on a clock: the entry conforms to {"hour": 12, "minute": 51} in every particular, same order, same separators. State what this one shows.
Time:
{"hour": 4, "minute": 35}
